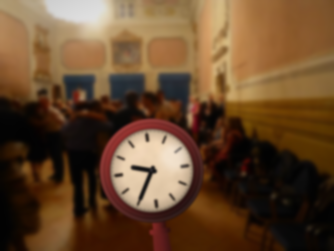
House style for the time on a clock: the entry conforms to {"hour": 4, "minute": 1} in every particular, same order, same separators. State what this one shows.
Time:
{"hour": 9, "minute": 35}
